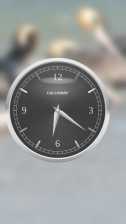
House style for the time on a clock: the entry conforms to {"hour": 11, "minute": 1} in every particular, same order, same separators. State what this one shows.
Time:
{"hour": 6, "minute": 21}
